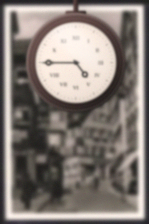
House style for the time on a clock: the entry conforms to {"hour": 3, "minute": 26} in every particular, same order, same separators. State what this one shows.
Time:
{"hour": 4, "minute": 45}
